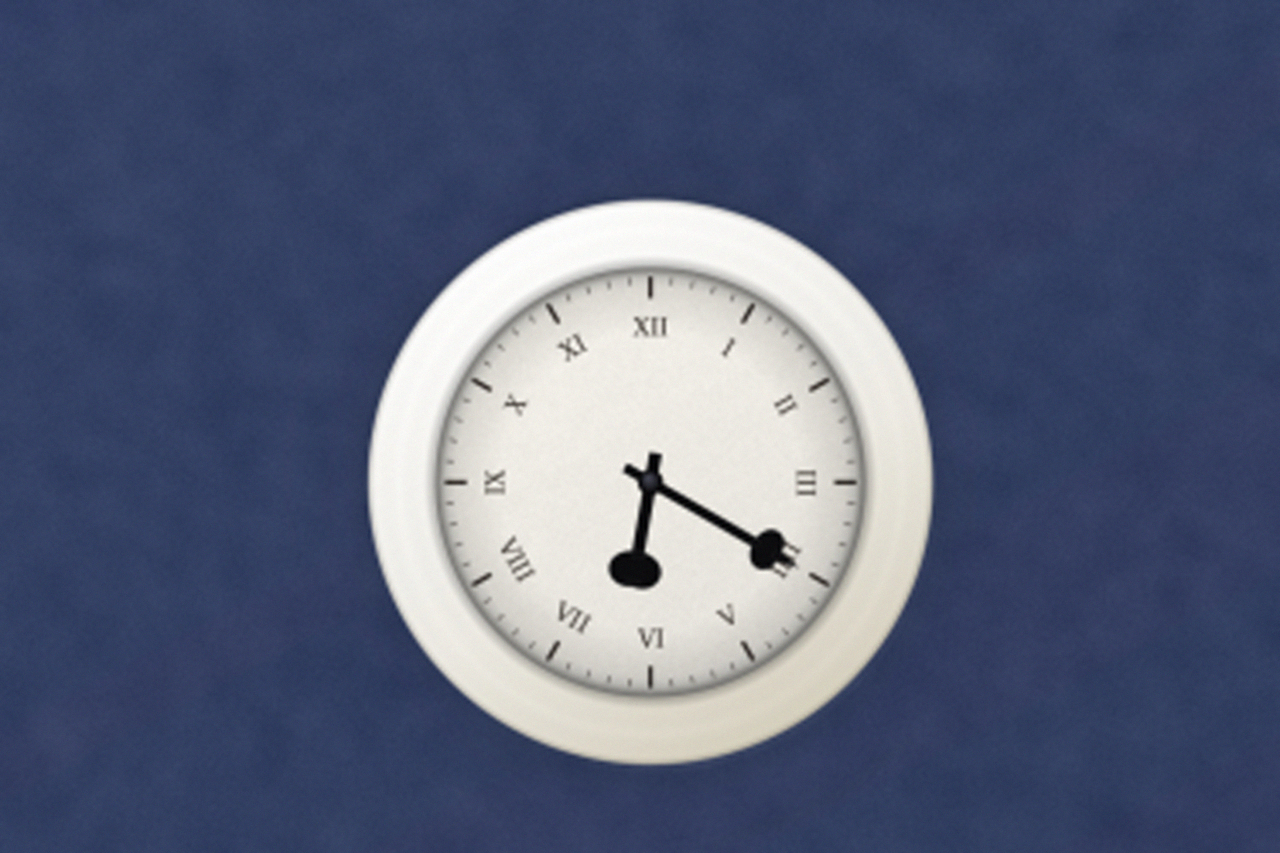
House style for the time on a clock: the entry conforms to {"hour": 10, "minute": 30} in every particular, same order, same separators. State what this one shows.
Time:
{"hour": 6, "minute": 20}
